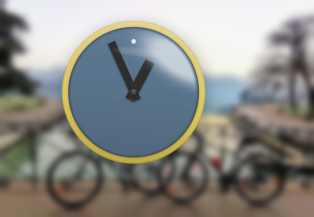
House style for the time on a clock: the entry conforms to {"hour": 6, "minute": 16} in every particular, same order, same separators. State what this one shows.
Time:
{"hour": 12, "minute": 56}
